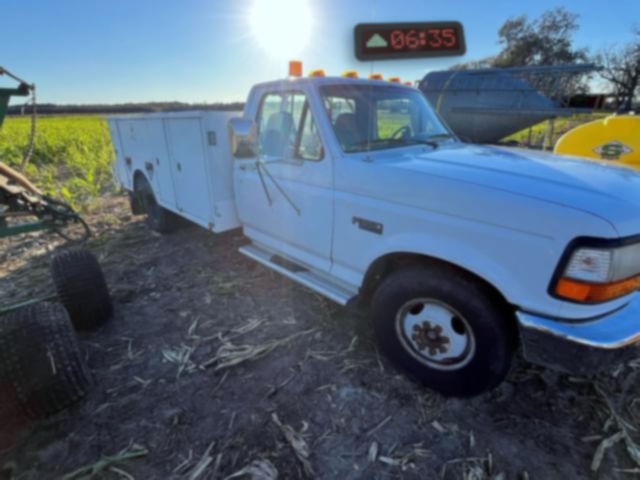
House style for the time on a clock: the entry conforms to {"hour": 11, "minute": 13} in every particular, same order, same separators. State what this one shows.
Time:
{"hour": 6, "minute": 35}
